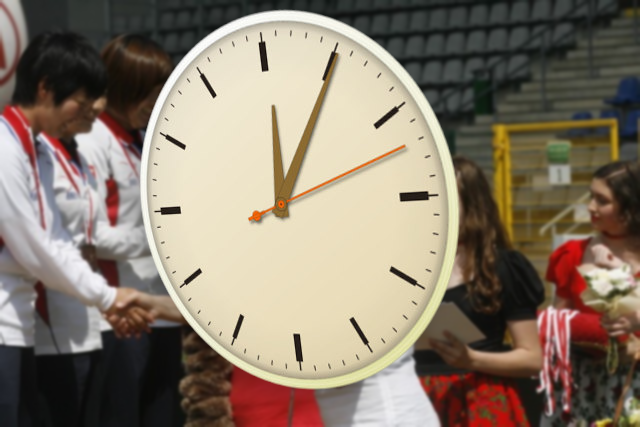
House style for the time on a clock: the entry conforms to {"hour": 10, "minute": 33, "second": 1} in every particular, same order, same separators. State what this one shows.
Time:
{"hour": 12, "minute": 5, "second": 12}
